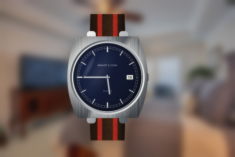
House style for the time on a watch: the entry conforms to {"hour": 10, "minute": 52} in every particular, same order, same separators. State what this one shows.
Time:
{"hour": 5, "minute": 45}
